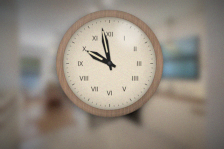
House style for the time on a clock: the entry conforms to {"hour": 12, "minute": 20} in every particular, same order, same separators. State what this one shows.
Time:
{"hour": 9, "minute": 58}
